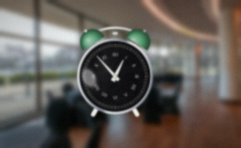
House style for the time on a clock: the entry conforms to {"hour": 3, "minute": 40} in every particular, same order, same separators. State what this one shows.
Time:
{"hour": 12, "minute": 53}
